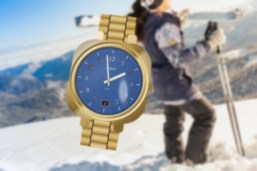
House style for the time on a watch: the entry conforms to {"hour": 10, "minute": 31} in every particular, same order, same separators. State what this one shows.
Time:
{"hour": 1, "minute": 58}
